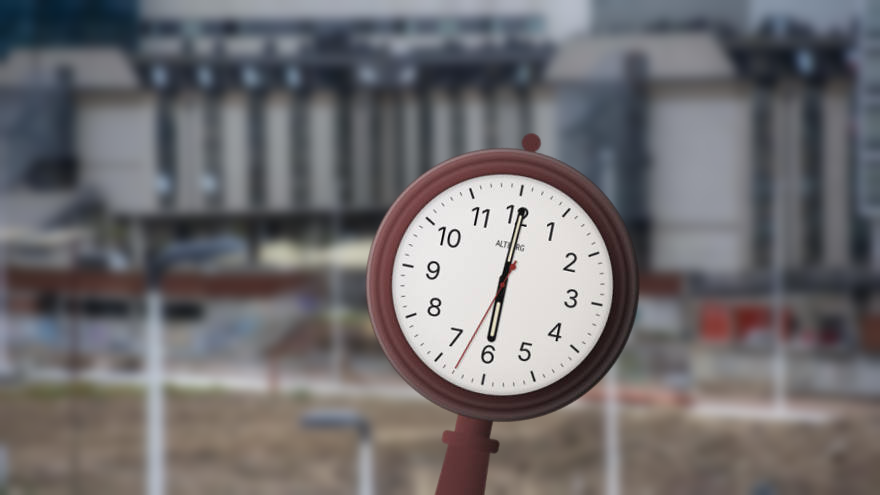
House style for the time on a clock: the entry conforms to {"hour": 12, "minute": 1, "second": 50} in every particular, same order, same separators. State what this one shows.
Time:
{"hour": 6, "minute": 0, "second": 33}
